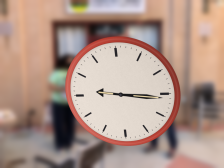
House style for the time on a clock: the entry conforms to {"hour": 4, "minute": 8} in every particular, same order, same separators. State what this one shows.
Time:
{"hour": 9, "minute": 16}
